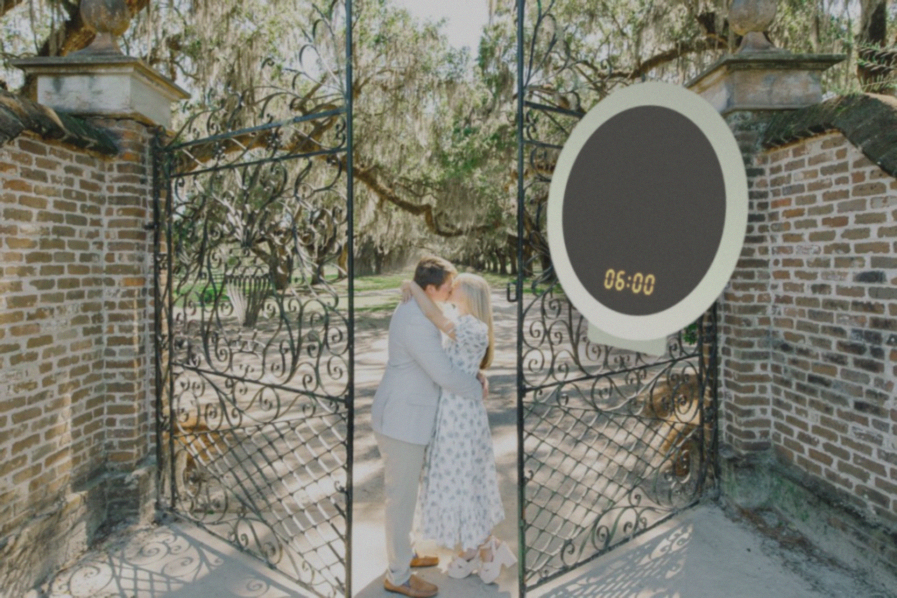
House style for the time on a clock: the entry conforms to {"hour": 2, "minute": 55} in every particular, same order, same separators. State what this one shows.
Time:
{"hour": 6, "minute": 0}
